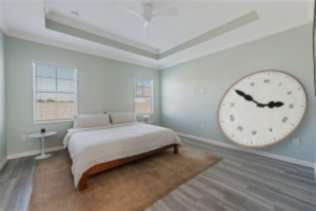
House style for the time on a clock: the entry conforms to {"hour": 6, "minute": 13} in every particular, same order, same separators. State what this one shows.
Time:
{"hour": 2, "minute": 50}
